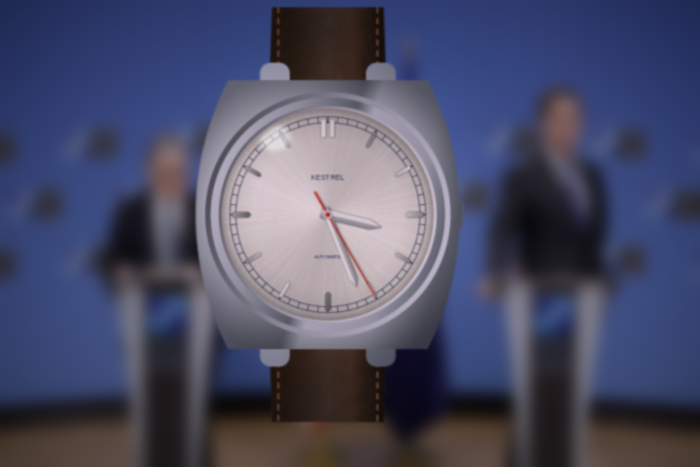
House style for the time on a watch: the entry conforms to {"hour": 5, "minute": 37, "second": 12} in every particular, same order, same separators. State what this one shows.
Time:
{"hour": 3, "minute": 26, "second": 25}
